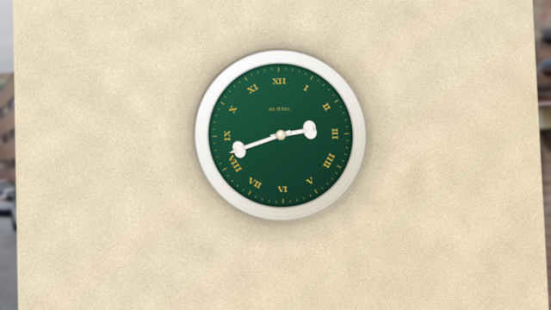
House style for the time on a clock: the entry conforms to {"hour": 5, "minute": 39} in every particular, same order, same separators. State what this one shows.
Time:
{"hour": 2, "minute": 42}
